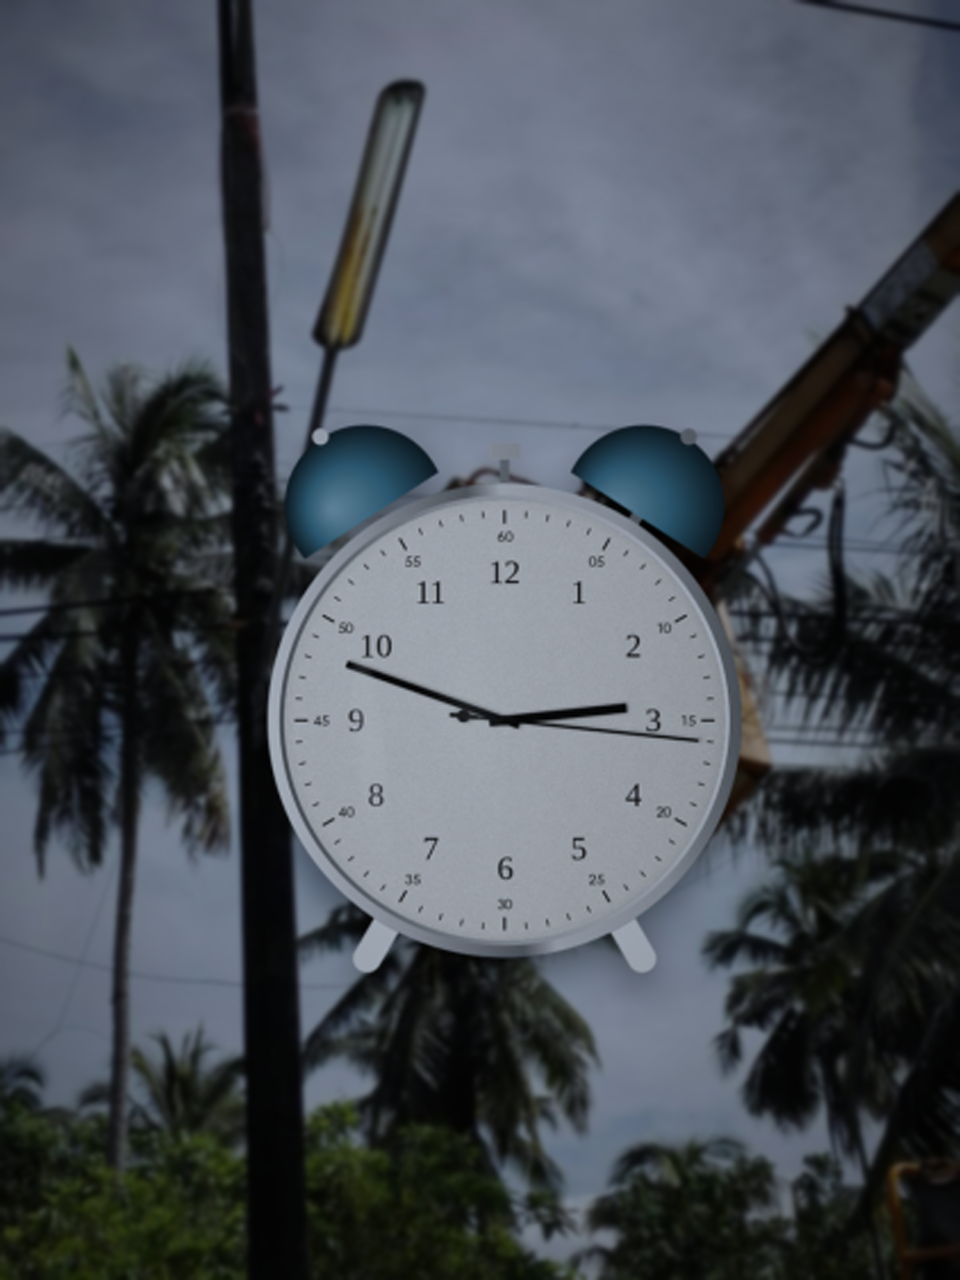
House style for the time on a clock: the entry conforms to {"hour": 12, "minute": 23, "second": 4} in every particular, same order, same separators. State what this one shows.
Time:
{"hour": 2, "minute": 48, "second": 16}
